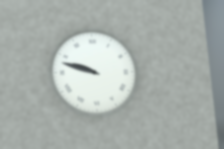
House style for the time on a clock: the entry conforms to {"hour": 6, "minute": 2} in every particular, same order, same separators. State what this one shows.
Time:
{"hour": 9, "minute": 48}
